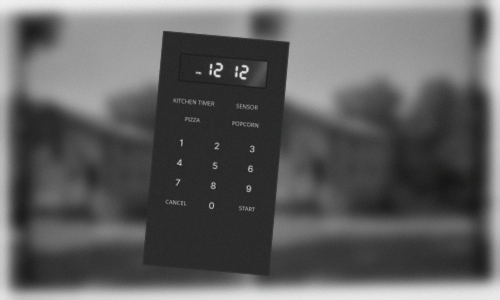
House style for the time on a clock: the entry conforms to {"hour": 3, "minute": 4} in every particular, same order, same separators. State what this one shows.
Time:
{"hour": 12, "minute": 12}
